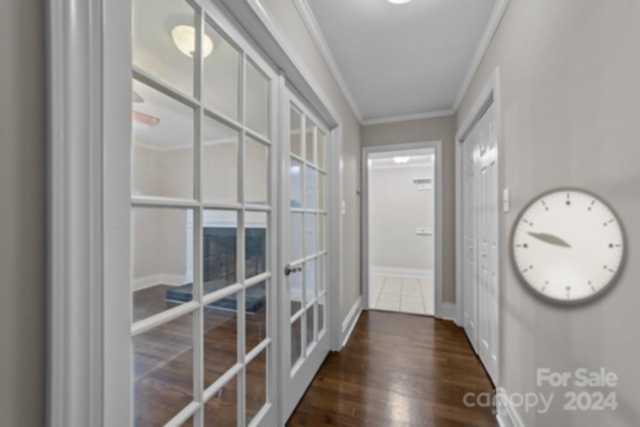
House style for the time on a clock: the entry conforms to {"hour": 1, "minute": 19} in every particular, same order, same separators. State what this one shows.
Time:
{"hour": 9, "minute": 48}
